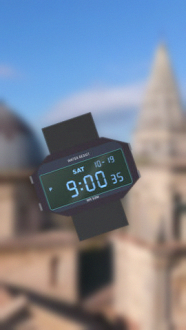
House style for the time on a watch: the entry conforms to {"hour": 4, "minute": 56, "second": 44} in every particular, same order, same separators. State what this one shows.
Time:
{"hour": 9, "minute": 0, "second": 35}
